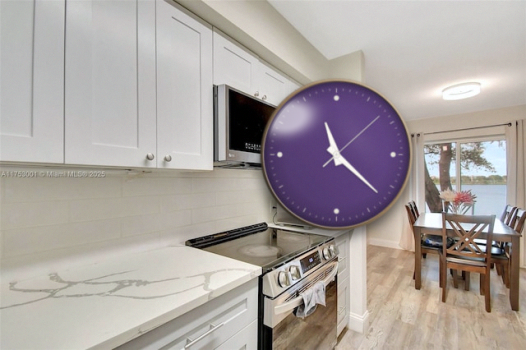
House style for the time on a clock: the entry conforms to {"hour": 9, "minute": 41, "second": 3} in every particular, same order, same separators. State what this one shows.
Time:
{"hour": 11, "minute": 22, "second": 8}
